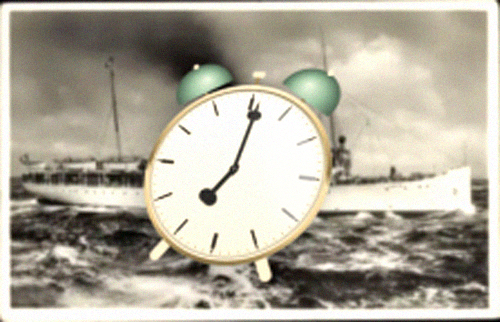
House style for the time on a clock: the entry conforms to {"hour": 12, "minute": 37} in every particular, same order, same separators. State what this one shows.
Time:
{"hour": 7, "minute": 1}
